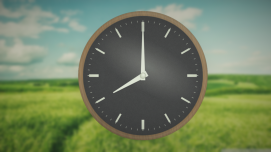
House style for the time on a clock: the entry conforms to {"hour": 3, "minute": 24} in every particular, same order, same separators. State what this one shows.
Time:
{"hour": 8, "minute": 0}
